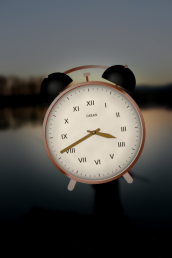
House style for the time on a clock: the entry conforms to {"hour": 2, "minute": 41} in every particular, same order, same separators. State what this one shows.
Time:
{"hour": 3, "minute": 41}
